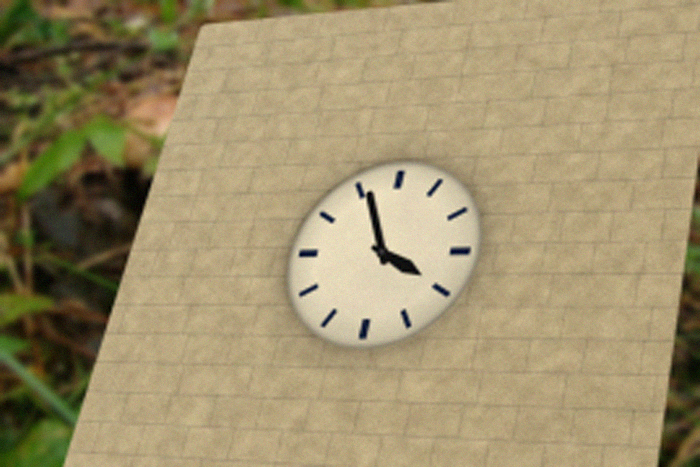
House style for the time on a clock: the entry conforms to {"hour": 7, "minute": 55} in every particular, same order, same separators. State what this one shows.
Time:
{"hour": 3, "minute": 56}
